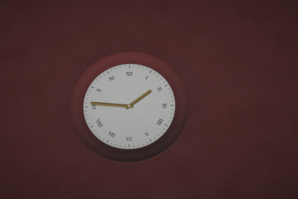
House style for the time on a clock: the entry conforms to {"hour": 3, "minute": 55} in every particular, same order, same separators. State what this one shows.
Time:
{"hour": 1, "minute": 46}
